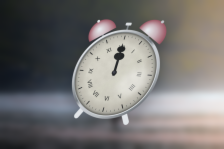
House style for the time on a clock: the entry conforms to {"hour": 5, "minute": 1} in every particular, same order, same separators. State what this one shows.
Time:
{"hour": 12, "minute": 0}
